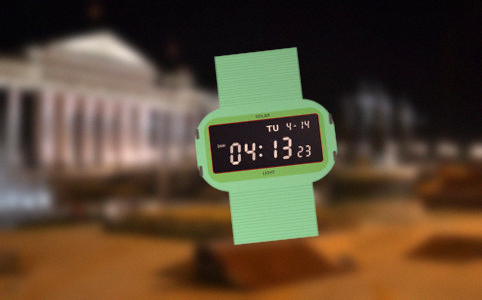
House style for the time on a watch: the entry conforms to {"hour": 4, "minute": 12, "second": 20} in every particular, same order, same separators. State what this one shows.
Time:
{"hour": 4, "minute": 13, "second": 23}
